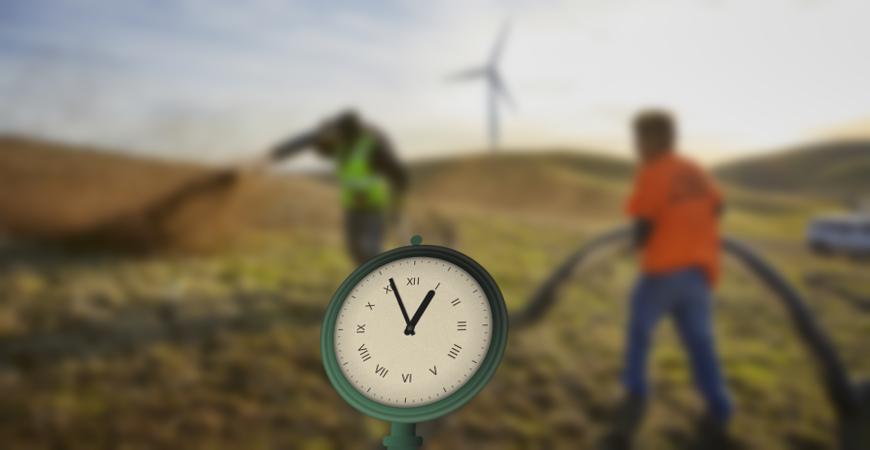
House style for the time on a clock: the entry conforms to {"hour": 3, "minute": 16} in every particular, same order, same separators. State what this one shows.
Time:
{"hour": 12, "minute": 56}
